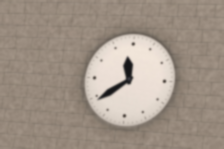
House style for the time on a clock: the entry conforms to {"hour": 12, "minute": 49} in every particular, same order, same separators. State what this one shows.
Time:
{"hour": 11, "minute": 39}
